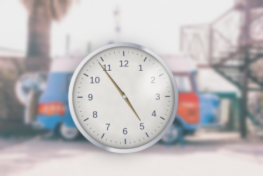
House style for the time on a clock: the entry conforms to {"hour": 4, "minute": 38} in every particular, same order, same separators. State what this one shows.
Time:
{"hour": 4, "minute": 54}
